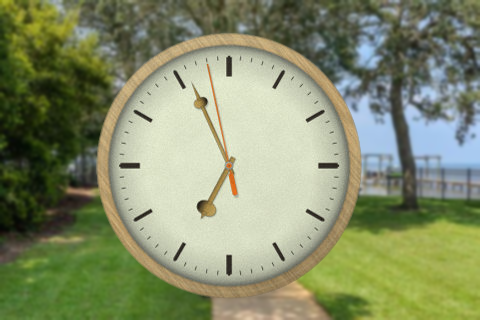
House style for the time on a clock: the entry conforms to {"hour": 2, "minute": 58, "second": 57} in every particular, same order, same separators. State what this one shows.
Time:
{"hour": 6, "minute": 55, "second": 58}
